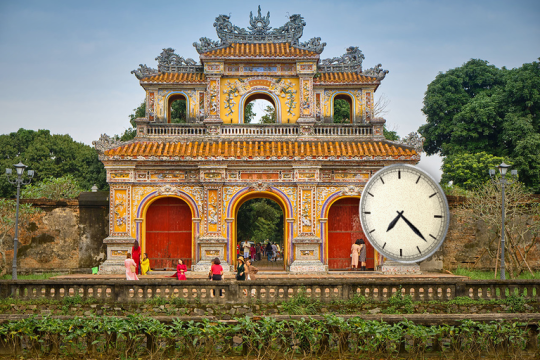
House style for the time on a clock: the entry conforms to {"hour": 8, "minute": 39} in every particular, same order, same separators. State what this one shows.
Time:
{"hour": 7, "minute": 22}
